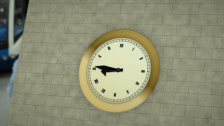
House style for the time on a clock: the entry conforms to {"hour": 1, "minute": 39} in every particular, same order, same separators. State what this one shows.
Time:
{"hour": 8, "minute": 46}
